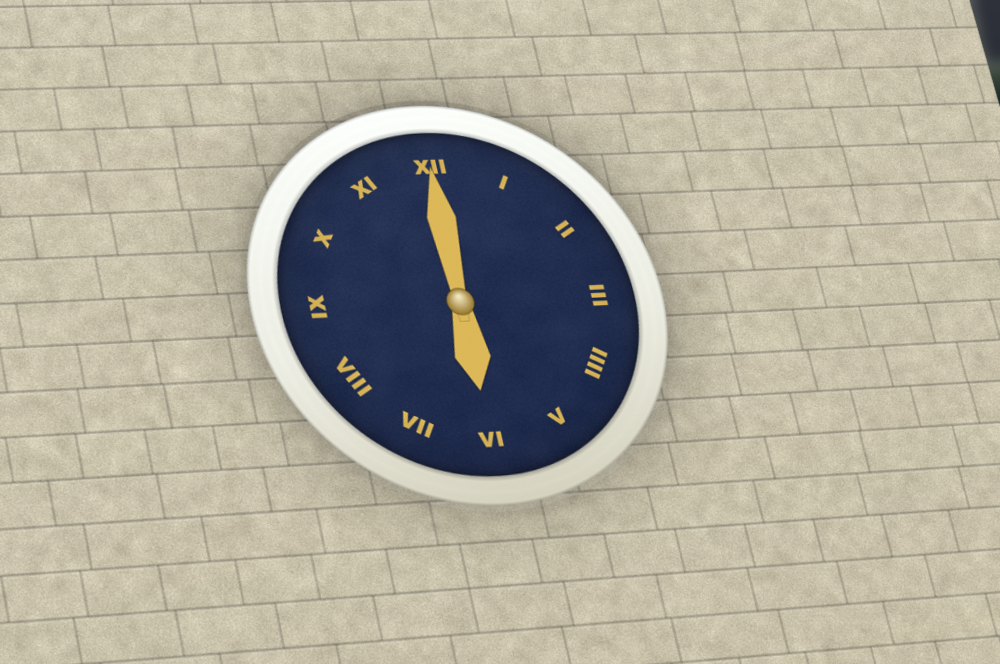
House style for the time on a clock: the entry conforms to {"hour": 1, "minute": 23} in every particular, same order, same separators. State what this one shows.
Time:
{"hour": 6, "minute": 0}
